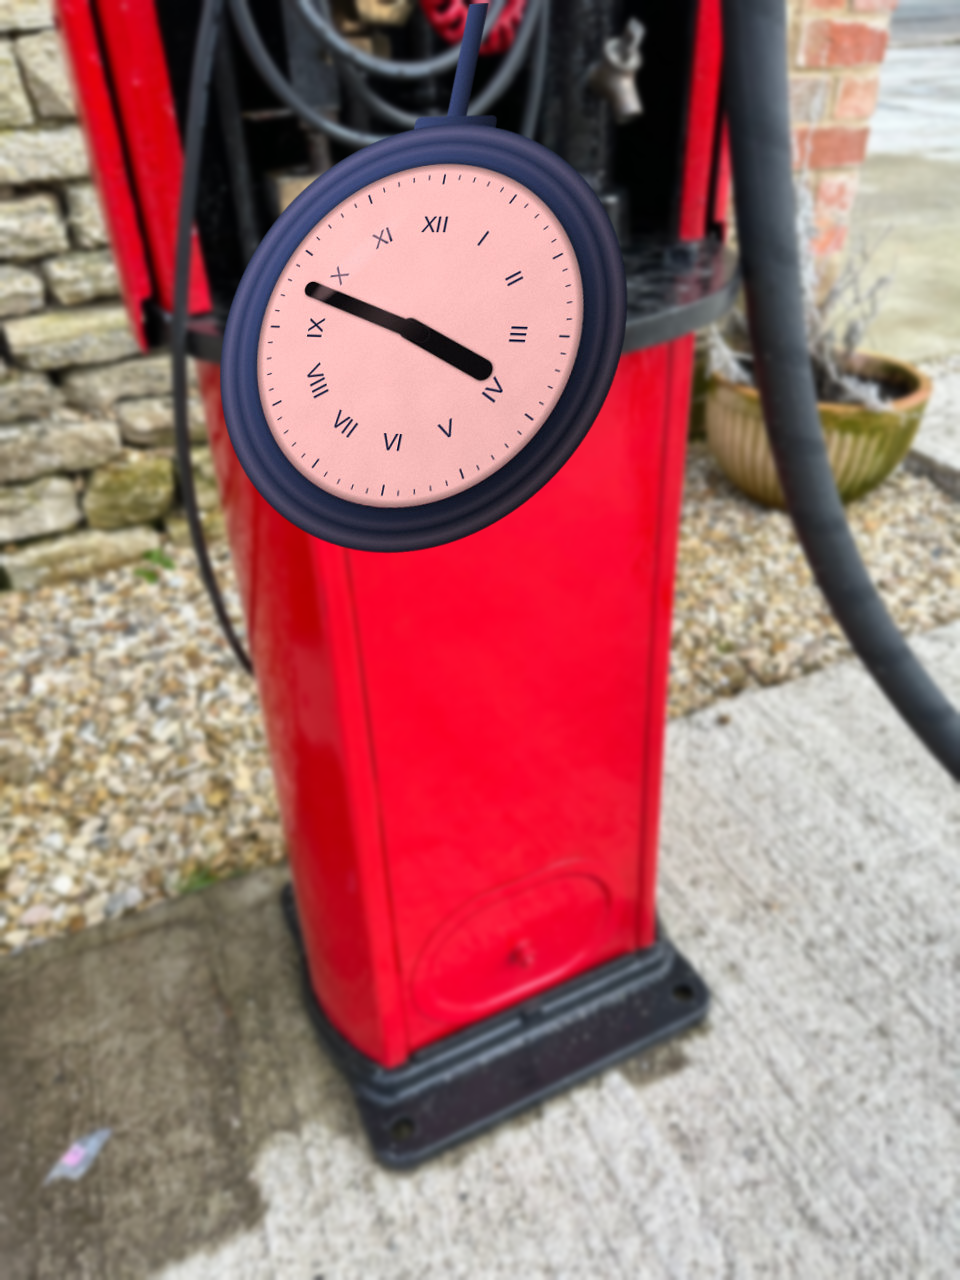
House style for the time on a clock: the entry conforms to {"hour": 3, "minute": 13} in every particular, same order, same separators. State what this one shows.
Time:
{"hour": 3, "minute": 48}
